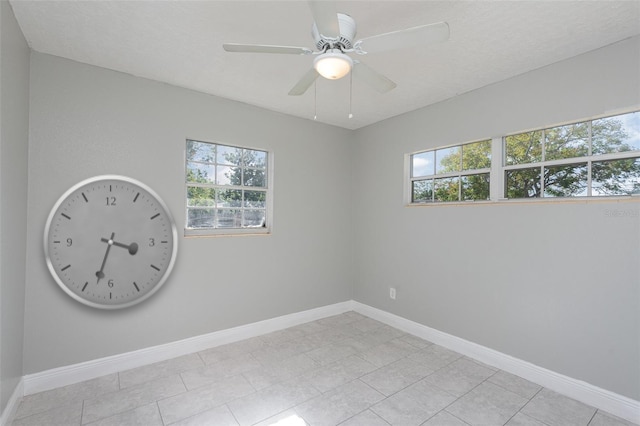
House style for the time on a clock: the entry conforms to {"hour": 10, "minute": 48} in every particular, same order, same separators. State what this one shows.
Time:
{"hour": 3, "minute": 33}
